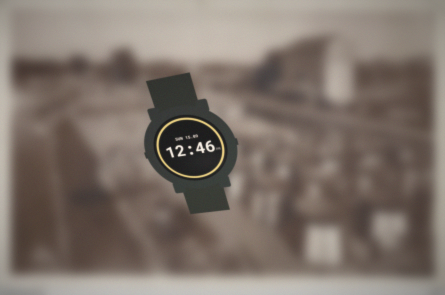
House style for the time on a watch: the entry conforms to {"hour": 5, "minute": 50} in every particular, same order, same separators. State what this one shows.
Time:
{"hour": 12, "minute": 46}
